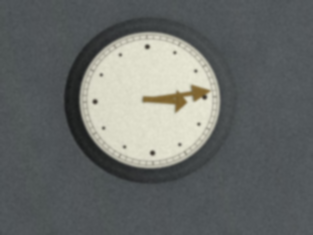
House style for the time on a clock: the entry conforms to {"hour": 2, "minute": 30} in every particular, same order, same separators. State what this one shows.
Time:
{"hour": 3, "minute": 14}
